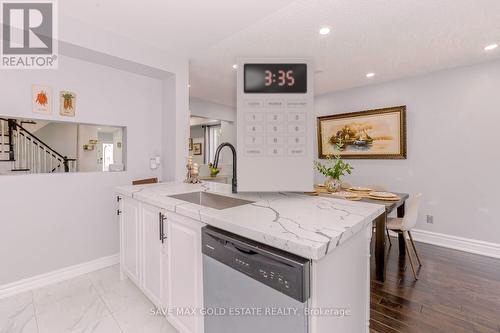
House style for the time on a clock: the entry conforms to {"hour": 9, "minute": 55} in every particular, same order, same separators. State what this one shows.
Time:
{"hour": 3, "minute": 35}
